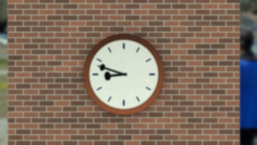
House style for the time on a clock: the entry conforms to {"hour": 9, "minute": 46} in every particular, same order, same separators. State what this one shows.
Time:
{"hour": 8, "minute": 48}
